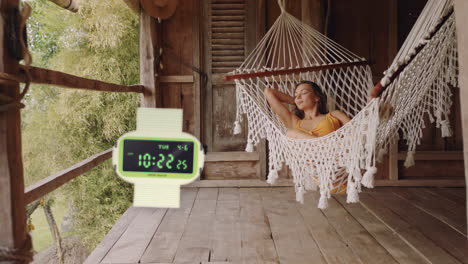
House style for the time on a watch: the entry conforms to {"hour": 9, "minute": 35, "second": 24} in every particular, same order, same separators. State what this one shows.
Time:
{"hour": 10, "minute": 22, "second": 25}
